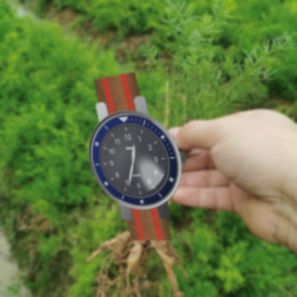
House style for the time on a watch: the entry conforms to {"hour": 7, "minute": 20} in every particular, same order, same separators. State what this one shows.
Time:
{"hour": 12, "minute": 34}
